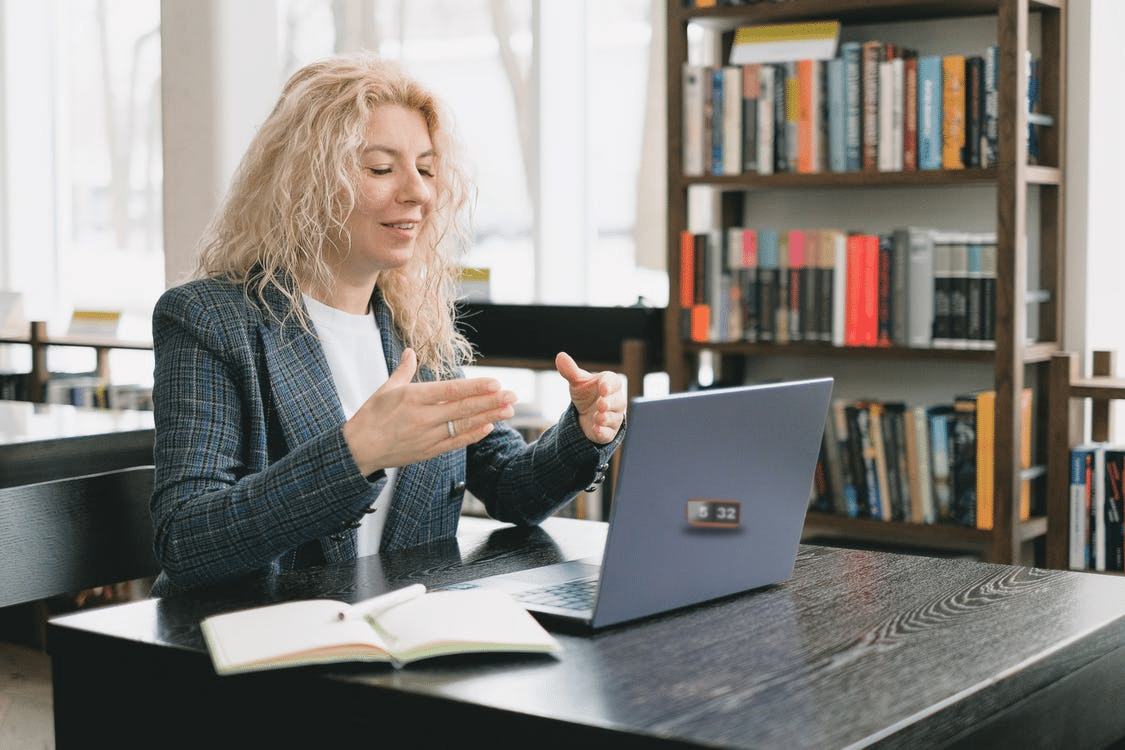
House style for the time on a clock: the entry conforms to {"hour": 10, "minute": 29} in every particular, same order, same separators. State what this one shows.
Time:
{"hour": 5, "minute": 32}
